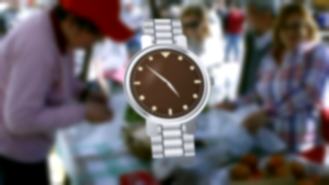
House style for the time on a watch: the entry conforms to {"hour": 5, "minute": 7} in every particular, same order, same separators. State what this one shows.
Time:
{"hour": 4, "minute": 52}
